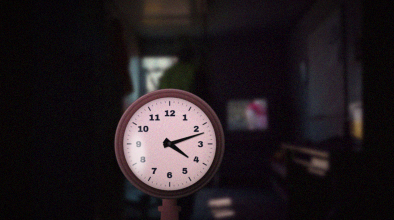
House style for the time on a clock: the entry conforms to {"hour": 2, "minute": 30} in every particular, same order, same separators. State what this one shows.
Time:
{"hour": 4, "minute": 12}
